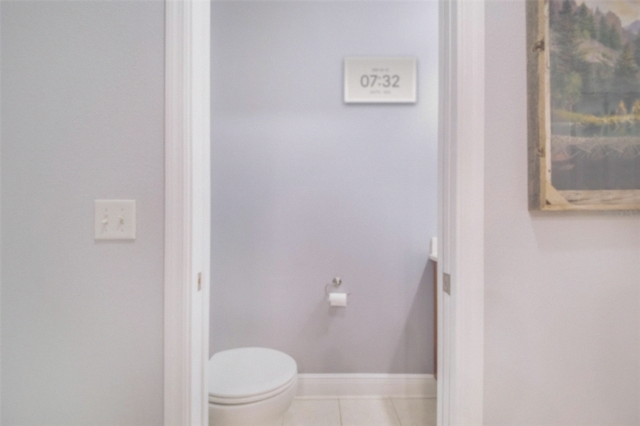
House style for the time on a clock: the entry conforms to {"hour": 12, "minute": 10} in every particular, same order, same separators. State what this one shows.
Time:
{"hour": 7, "minute": 32}
